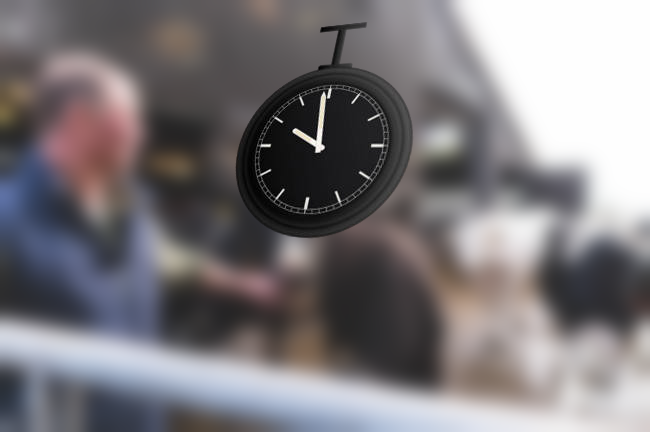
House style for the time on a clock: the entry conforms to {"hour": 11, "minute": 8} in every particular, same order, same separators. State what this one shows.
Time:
{"hour": 9, "minute": 59}
